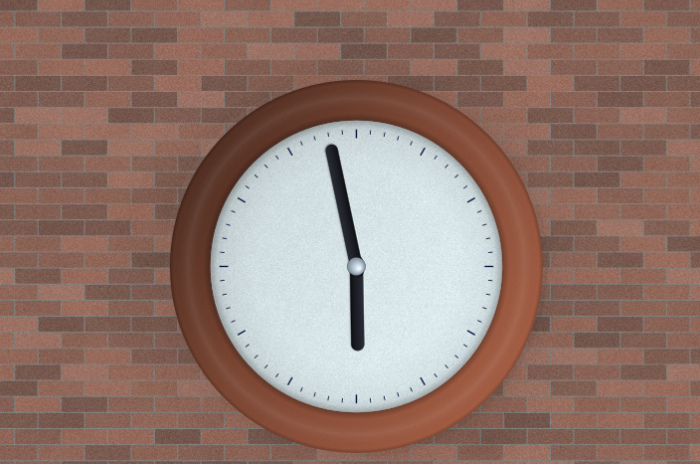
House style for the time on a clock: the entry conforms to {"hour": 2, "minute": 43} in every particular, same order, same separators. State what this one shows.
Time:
{"hour": 5, "minute": 58}
